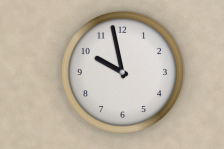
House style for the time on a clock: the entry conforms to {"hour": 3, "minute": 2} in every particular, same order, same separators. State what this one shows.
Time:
{"hour": 9, "minute": 58}
